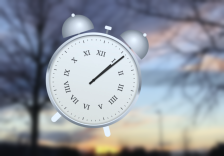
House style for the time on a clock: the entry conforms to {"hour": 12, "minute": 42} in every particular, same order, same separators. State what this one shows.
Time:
{"hour": 1, "minute": 6}
